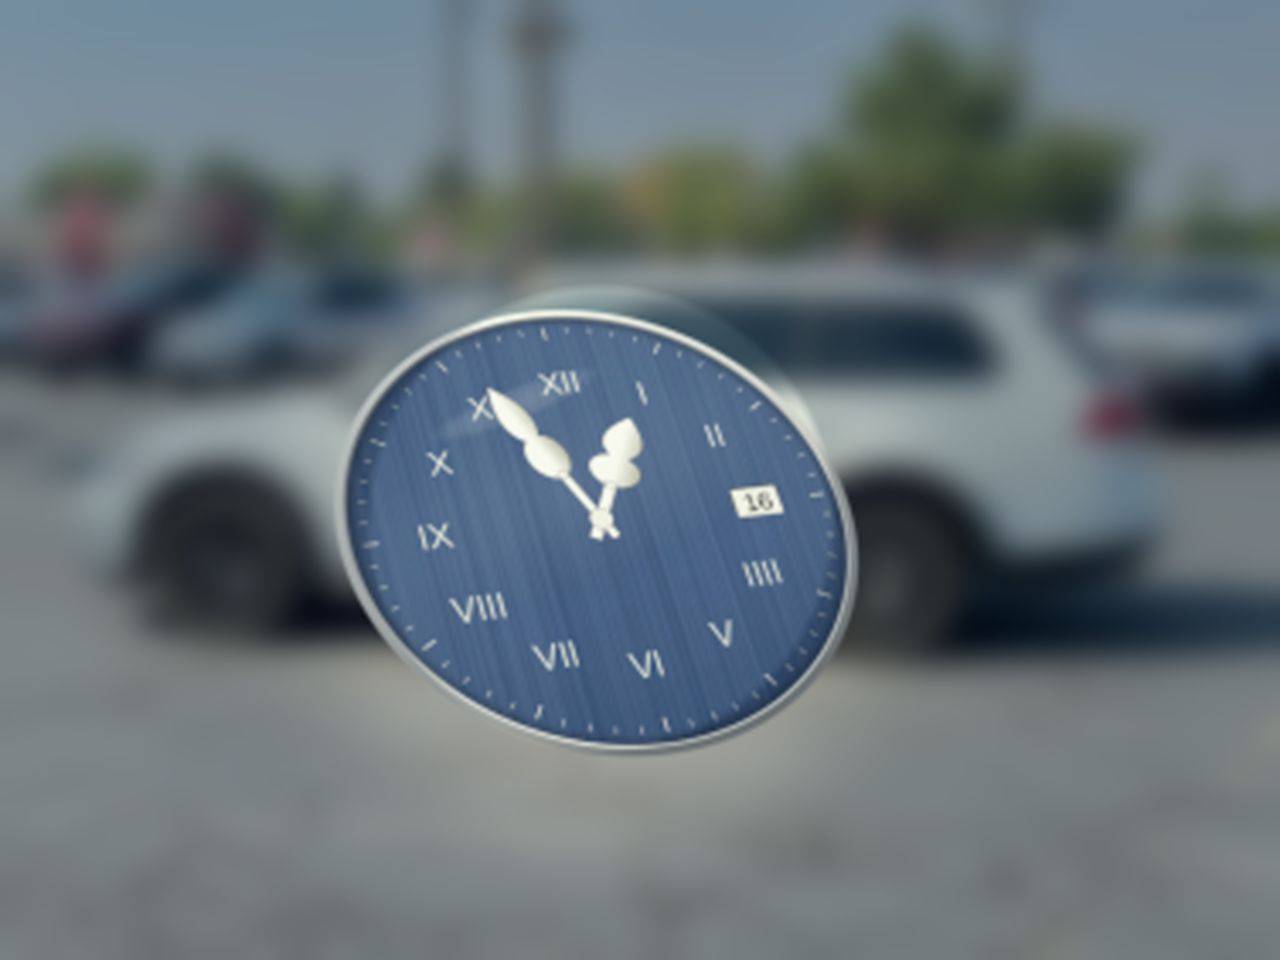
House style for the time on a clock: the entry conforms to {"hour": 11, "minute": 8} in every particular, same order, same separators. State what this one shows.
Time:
{"hour": 12, "minute": 56}
